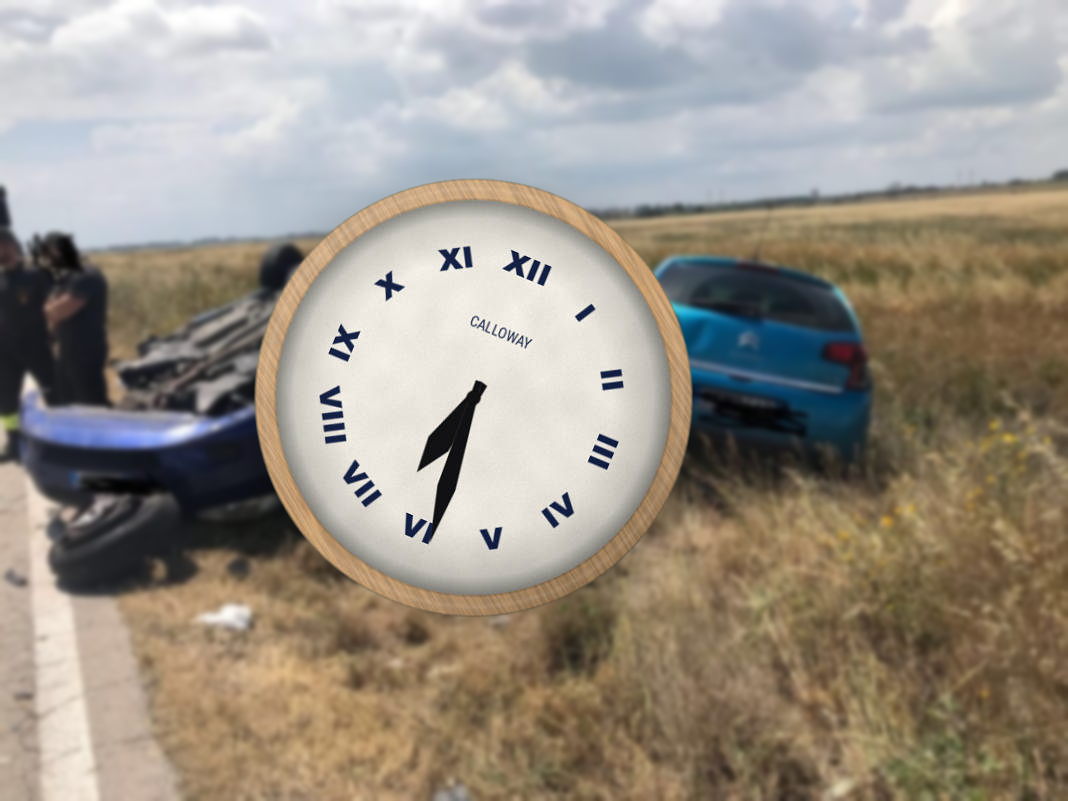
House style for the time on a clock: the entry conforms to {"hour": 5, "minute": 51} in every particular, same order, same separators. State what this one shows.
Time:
{"hour": 6, "minute": 29}
